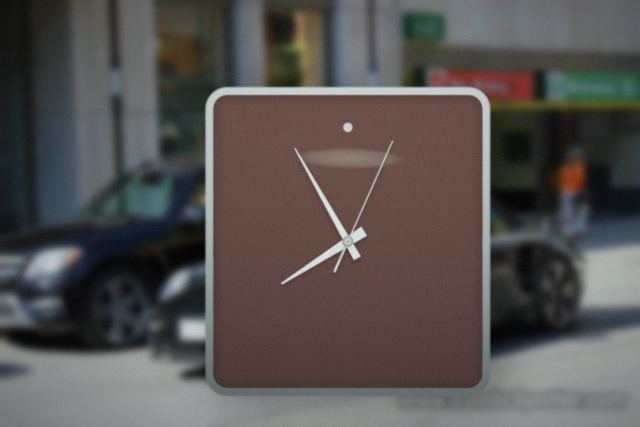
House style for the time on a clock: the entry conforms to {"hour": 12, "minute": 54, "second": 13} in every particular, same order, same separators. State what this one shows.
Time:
{"hour": 7, "minute": 55, "second": 4}
